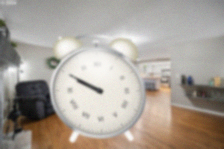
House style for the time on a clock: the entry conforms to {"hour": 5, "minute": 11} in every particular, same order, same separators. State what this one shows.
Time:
{"hour": 9, "minute": 50}
